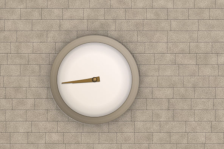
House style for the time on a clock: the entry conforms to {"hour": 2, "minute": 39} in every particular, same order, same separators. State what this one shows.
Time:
{"hour": 8, "minute": 44}
